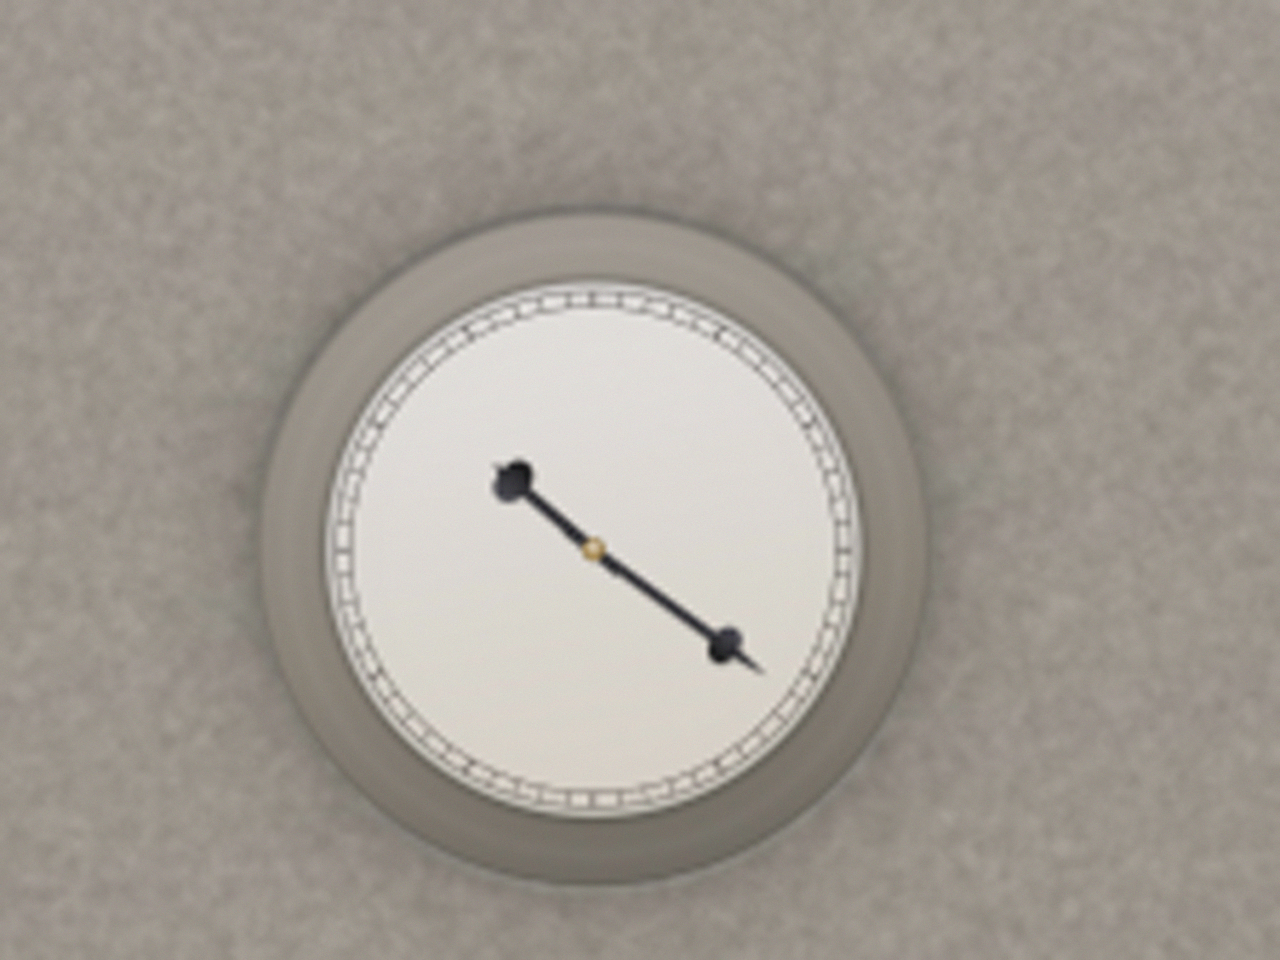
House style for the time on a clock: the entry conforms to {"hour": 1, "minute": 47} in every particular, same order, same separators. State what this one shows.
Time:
{"hour": 10, "minute": 21}
